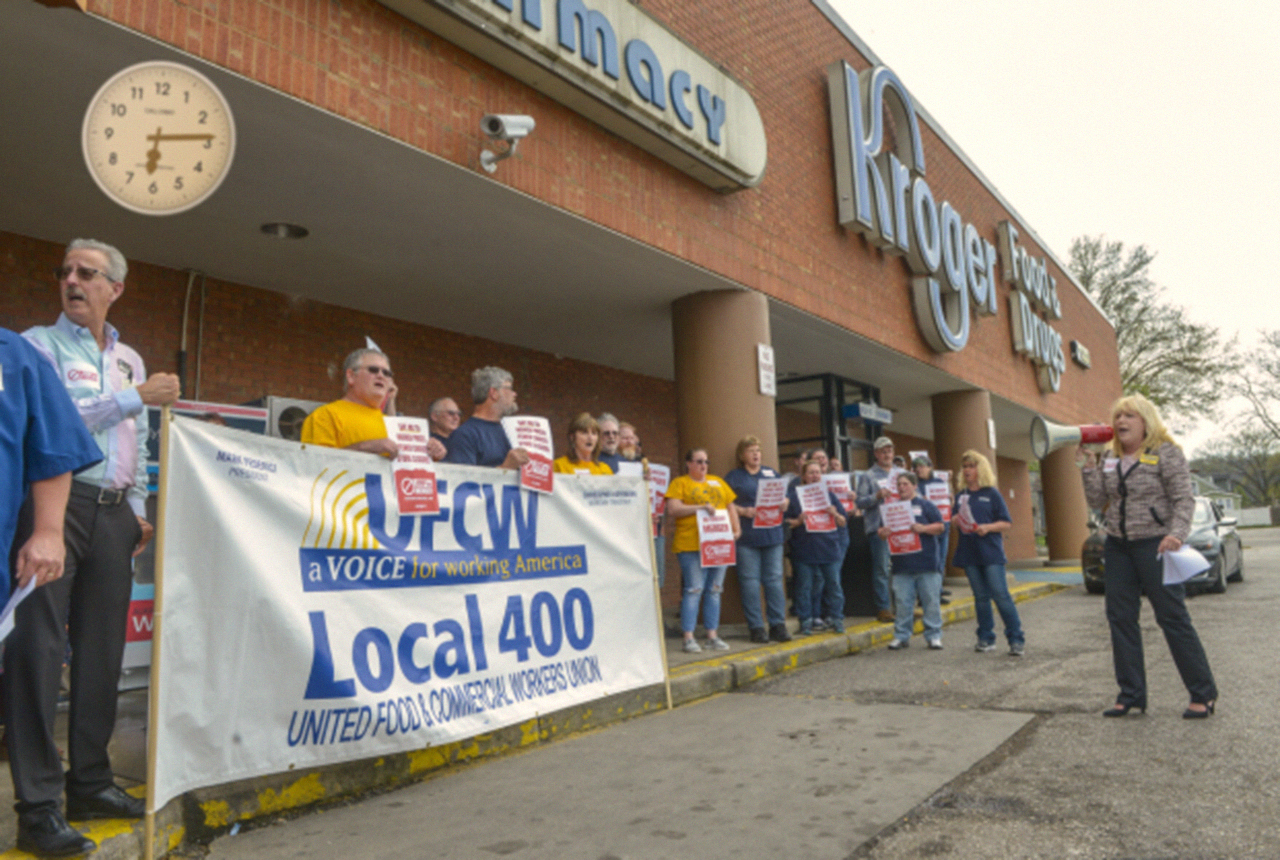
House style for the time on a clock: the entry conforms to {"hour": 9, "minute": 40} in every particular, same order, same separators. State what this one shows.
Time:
{"hour": 6, "minute": 14}
